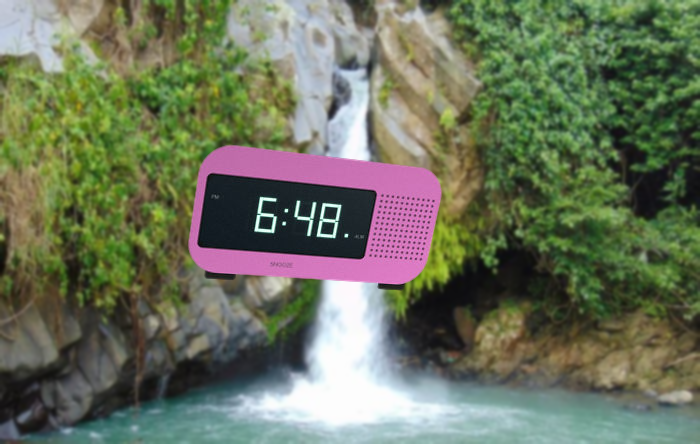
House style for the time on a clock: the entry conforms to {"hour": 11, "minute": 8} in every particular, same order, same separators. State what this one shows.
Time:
{"hour": 6, "minute": 48}
